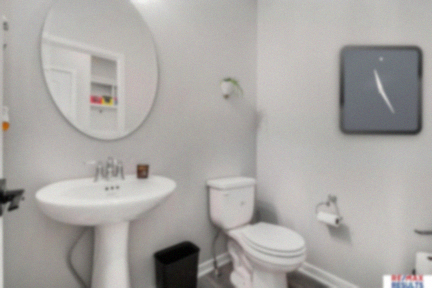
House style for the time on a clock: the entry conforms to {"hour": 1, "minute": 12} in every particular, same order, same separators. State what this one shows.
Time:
{"hour": 11, "minute": 25}
